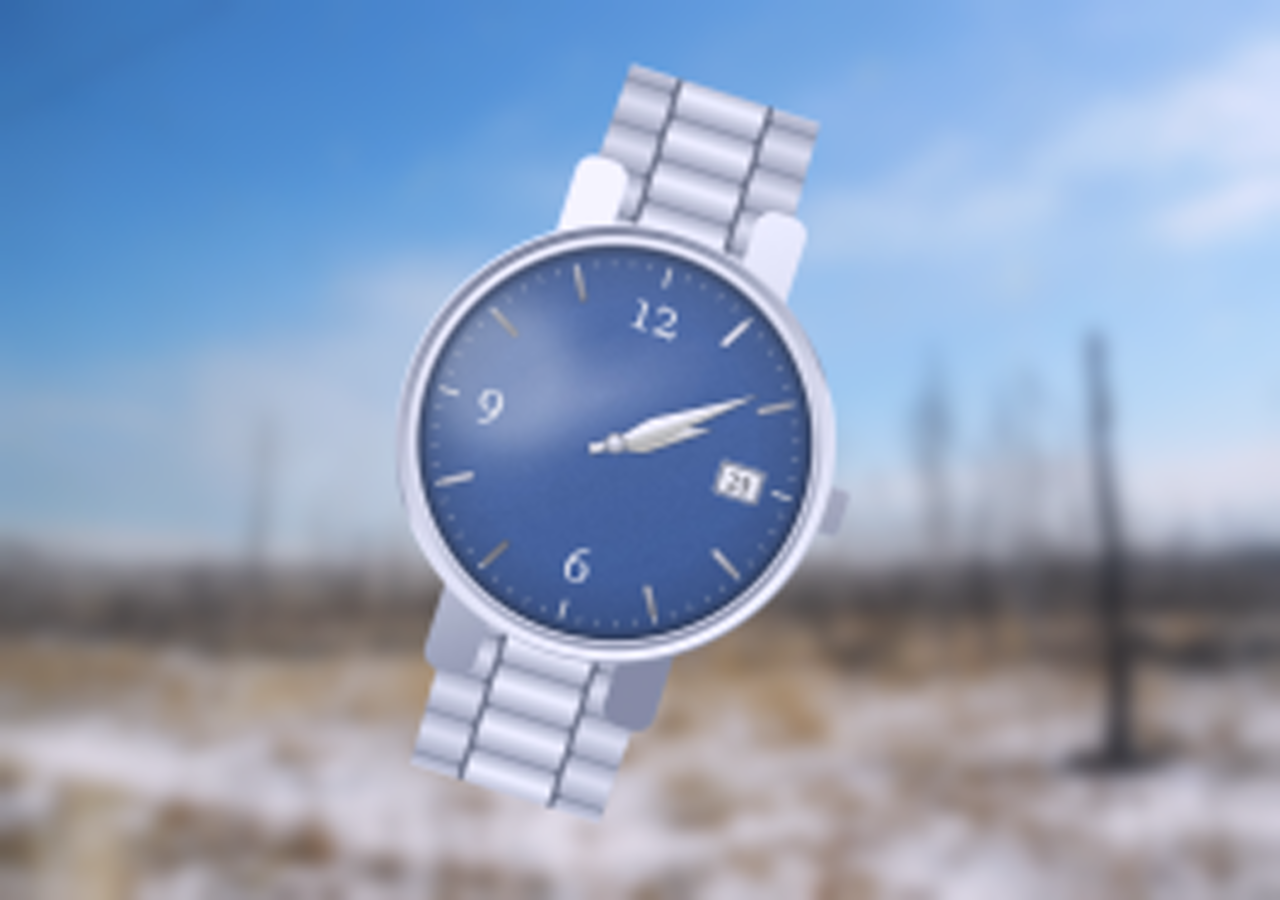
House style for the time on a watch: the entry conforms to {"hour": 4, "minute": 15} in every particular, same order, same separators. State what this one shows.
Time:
{"hour": 2, "minute": 9}
